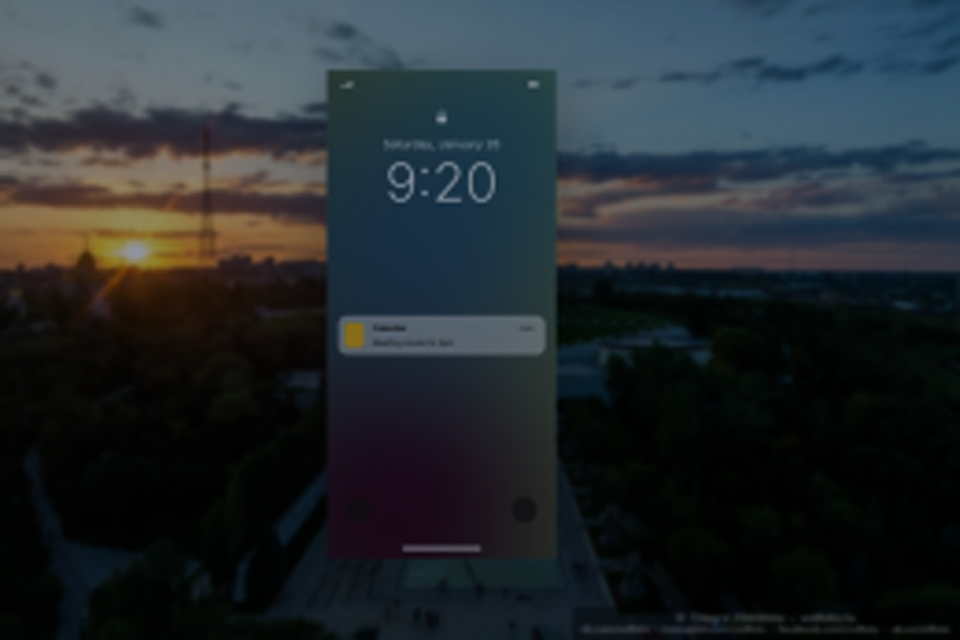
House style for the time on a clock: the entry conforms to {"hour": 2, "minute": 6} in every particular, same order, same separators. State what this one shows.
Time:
{"hour": 9, "minute": 20}
